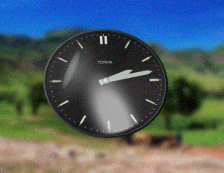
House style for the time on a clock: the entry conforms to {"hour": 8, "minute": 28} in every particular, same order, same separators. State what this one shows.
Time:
{"hour": 2, "minute": 13}
